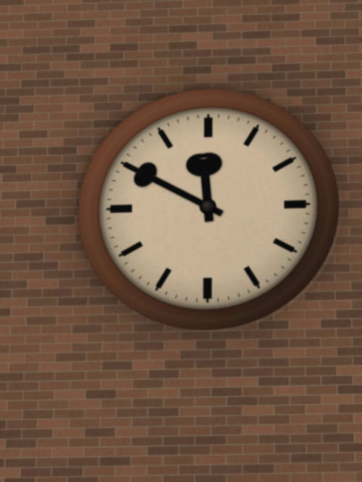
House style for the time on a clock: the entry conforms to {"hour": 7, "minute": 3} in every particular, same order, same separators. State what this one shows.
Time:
{"hour": 11, "minute": 50}
